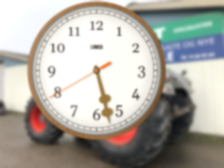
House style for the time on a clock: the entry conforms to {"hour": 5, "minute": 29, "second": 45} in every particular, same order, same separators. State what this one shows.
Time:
{"hour": 5, "minute": 27, "second": 40}
